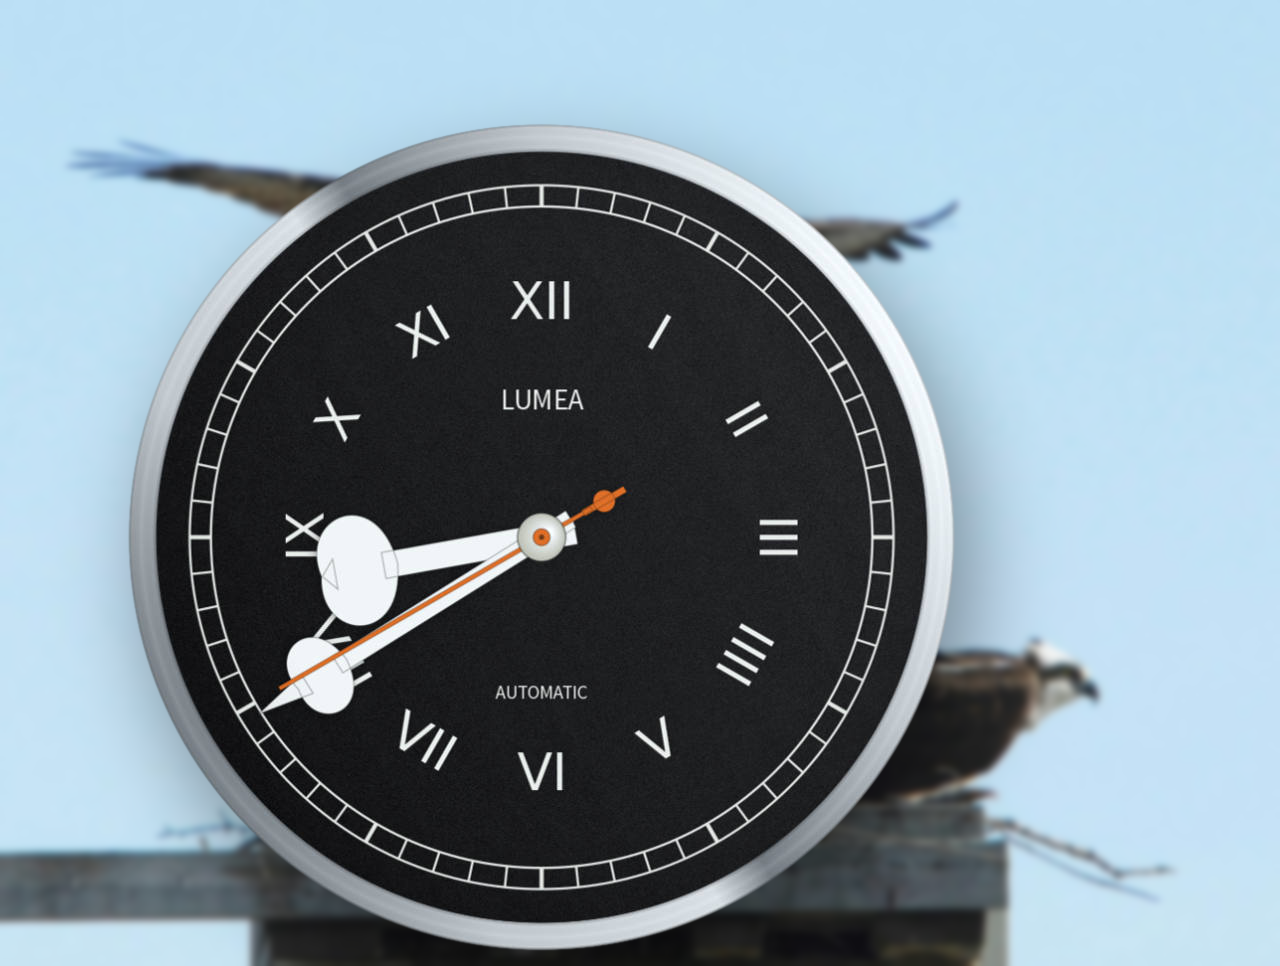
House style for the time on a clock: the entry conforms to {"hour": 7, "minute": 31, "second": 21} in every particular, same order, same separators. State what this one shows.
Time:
{"hour": 8, "minute": 39, "second": 40}
